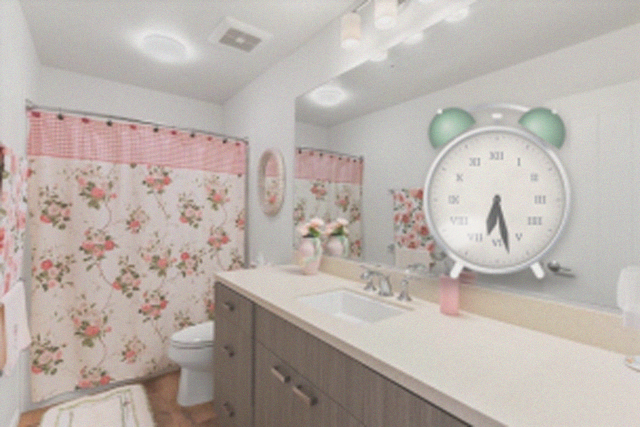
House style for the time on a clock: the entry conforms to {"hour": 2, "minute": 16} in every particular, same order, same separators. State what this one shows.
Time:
{"hour": 6, "minute": 28}
